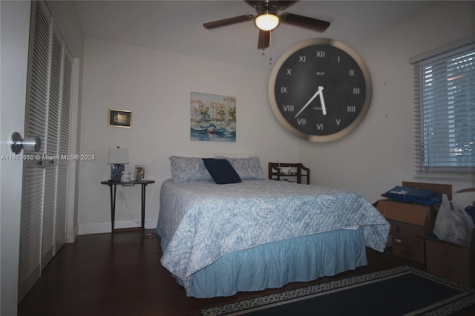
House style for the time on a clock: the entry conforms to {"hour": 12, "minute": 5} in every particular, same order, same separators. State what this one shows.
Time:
{"hour": 5, "minute": 37}
